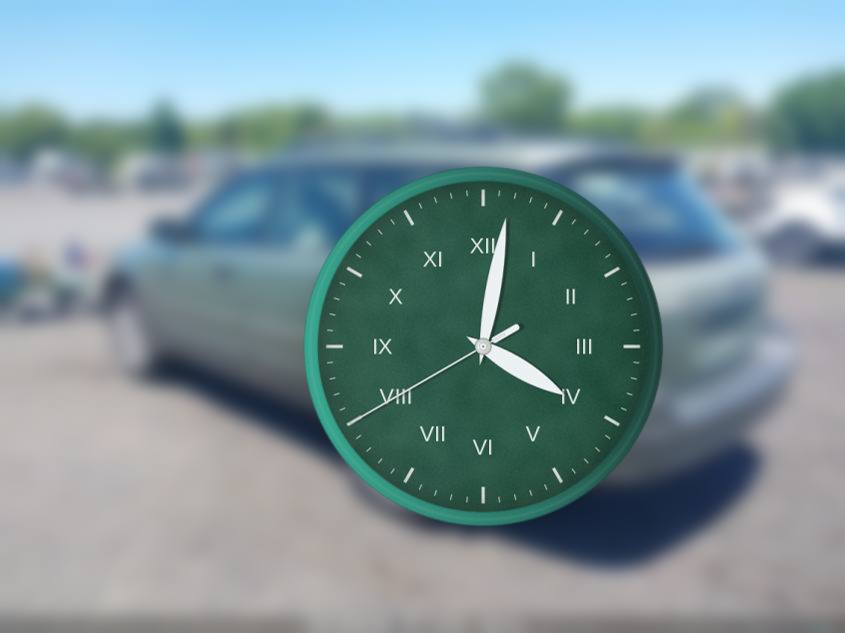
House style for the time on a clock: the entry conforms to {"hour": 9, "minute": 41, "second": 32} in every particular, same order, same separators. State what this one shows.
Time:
{"hour": 4, "minute": 1, "second": 40}
